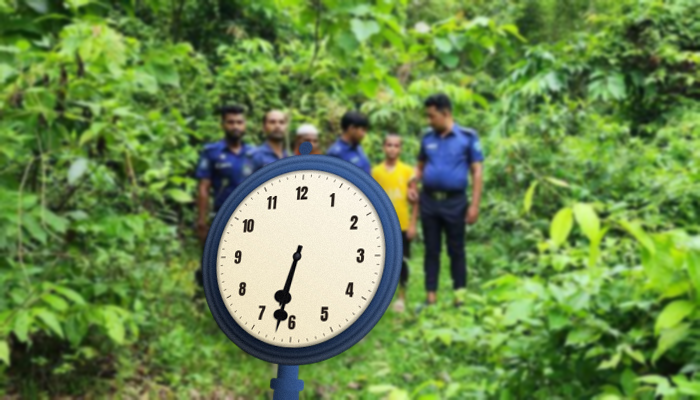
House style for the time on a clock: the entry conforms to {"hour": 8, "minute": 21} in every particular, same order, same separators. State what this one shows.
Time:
{"hour": 6, "minute": 32}
